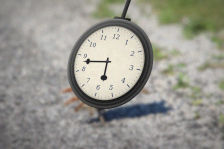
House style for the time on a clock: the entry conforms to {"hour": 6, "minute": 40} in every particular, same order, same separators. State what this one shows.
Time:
{"hour": 5, "minute": 43}
